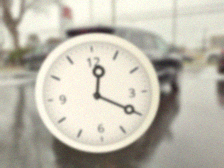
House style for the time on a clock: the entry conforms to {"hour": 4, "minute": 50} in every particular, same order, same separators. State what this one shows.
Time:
{"hour": 12, "minute": 20}
